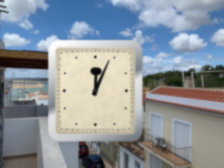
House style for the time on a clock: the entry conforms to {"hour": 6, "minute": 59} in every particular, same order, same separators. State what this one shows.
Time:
{"hour": 12, "minute": 4}
